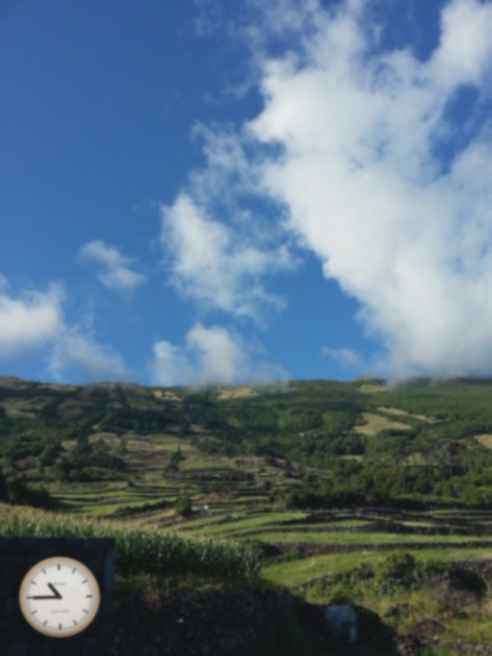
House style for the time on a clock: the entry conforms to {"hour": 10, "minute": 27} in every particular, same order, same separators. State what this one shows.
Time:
{"hour": 10, "minute": 45}
